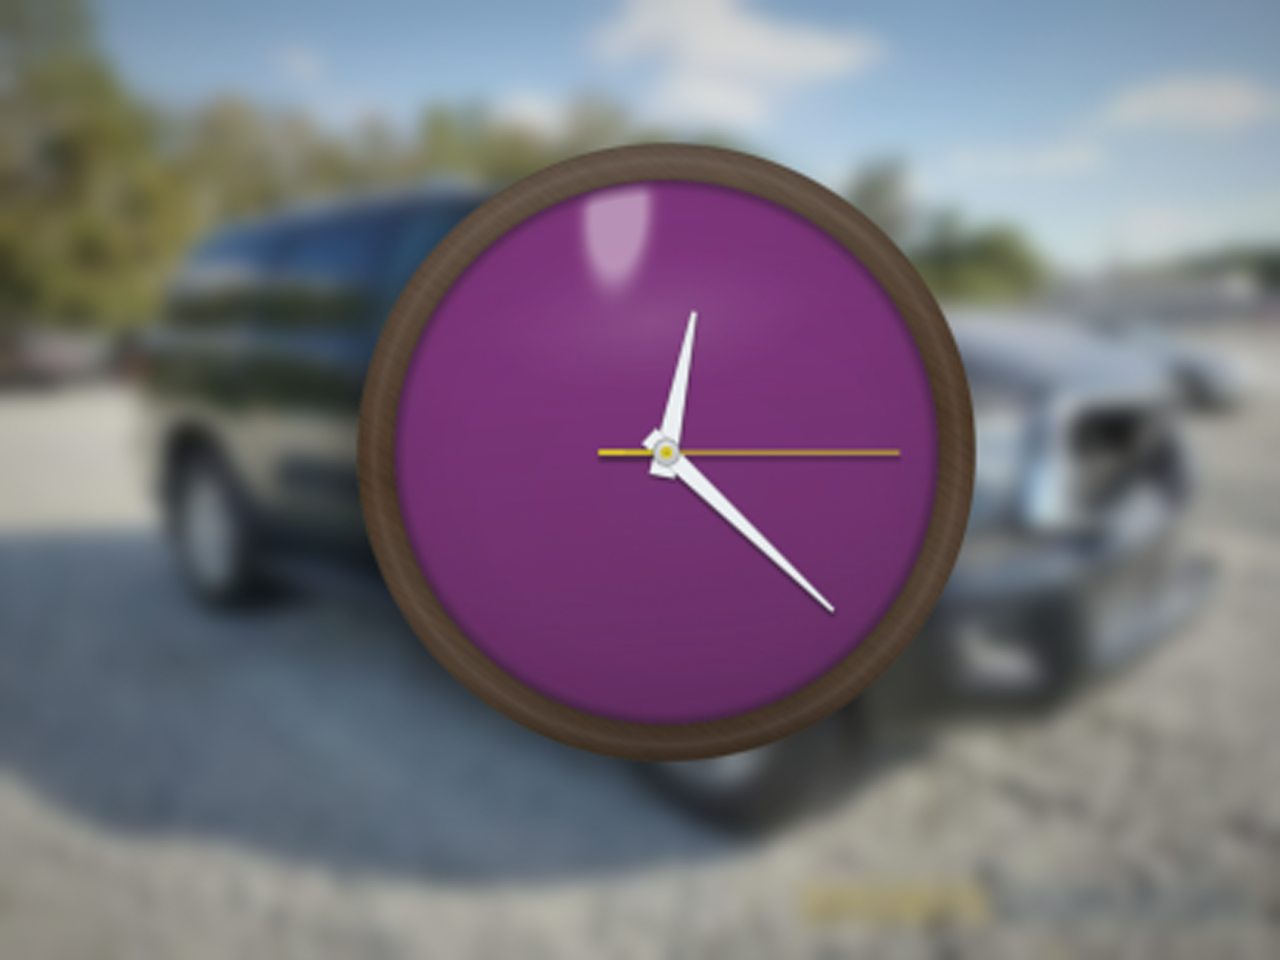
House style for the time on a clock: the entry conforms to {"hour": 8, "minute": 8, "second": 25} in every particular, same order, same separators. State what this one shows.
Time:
{"hour": 12, "minute": 22, "second": 15}
